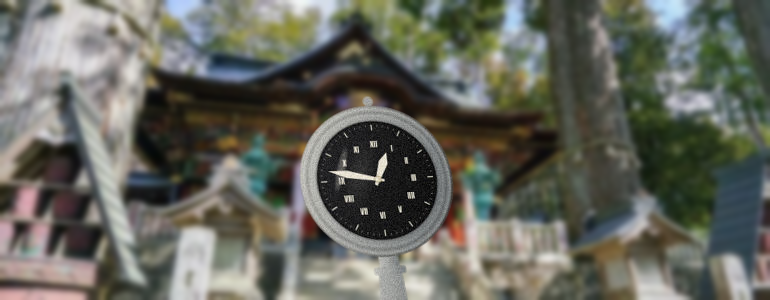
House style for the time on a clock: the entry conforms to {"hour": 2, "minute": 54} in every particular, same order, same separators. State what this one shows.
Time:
{"hour": 12, "minute": 47}
